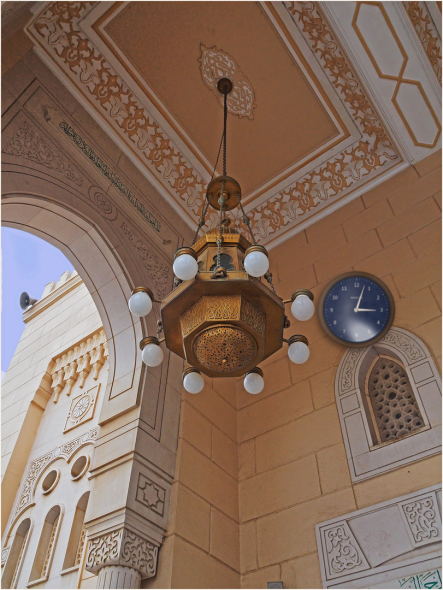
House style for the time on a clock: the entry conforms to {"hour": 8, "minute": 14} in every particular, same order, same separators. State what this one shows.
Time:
{"hour": 3, "minute": 3}
